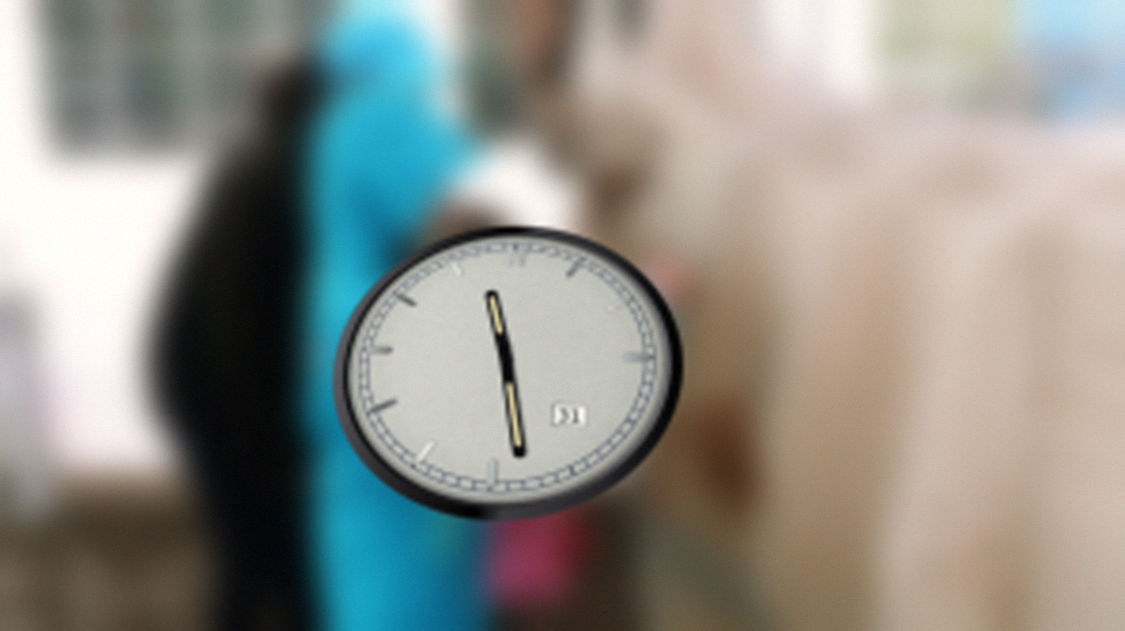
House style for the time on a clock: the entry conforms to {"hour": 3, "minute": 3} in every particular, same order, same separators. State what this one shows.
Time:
{"hour": 11, "minute": 28}
